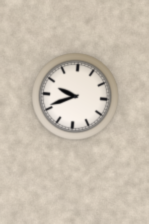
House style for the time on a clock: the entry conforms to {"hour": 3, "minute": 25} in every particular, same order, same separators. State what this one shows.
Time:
{"hour": 9, "minute": 41}
